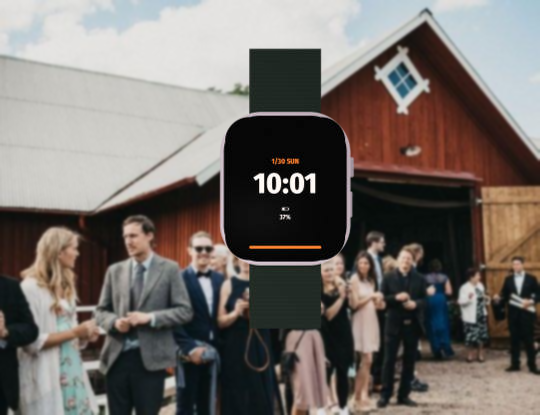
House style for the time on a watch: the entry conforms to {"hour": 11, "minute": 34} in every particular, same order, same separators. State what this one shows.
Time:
{"hour": 10, "minute": 1}
